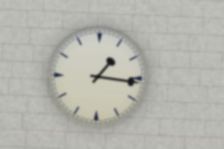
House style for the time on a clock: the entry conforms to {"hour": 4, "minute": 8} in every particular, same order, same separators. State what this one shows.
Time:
{"hour": 1, "minute": 16}
